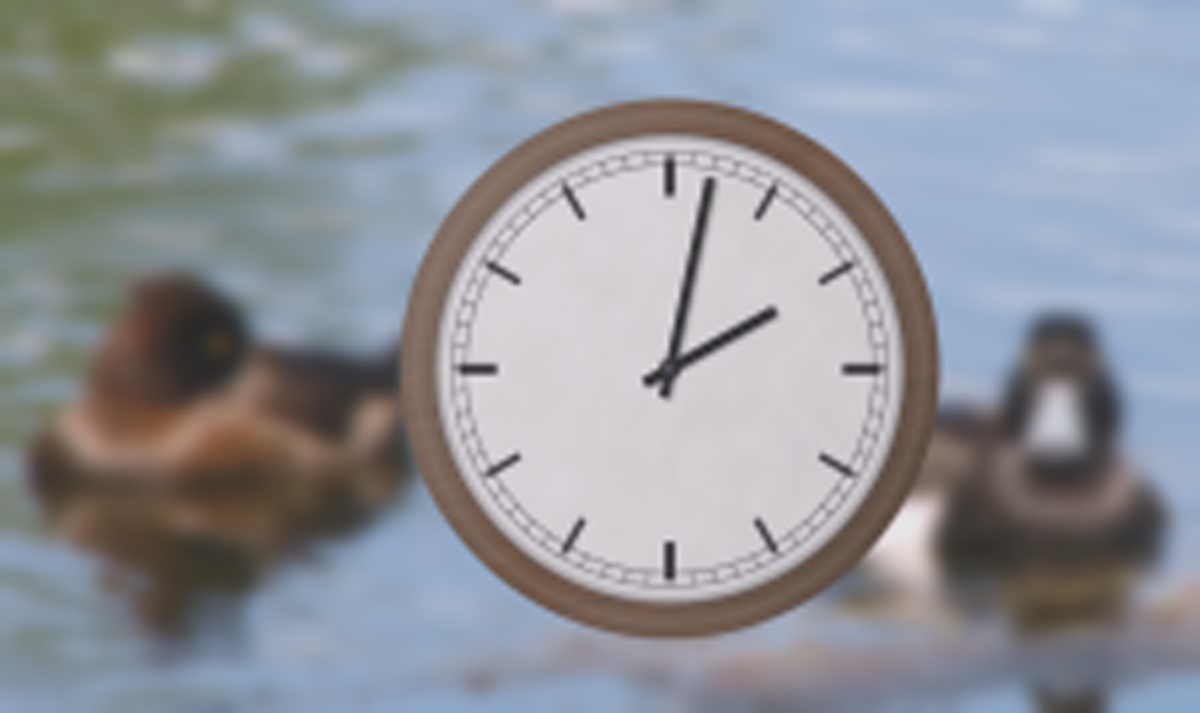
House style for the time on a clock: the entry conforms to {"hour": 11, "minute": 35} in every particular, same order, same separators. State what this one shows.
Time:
{"hour": 2, "minute": 2}
